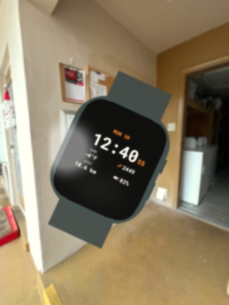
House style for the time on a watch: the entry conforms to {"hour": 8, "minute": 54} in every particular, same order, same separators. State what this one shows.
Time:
{"hour": 12, "minute": 40}
